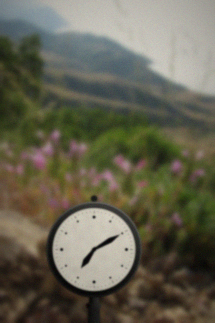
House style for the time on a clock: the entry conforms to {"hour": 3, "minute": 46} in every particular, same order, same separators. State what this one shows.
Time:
{"hour": 7, "minute": 10}
